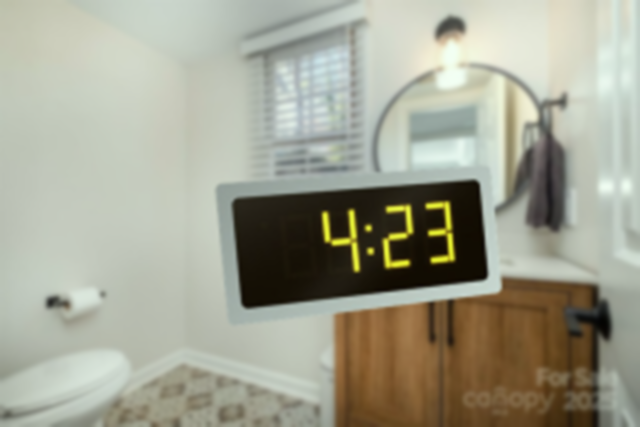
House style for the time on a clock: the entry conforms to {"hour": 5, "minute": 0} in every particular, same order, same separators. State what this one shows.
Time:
{"hour": 4, "minute": 23}
